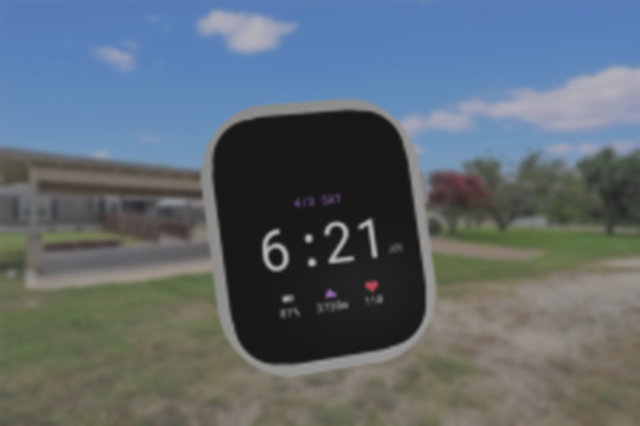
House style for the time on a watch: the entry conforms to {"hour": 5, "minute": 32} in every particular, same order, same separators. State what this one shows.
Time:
{"hour": 6, "minute": 21}
